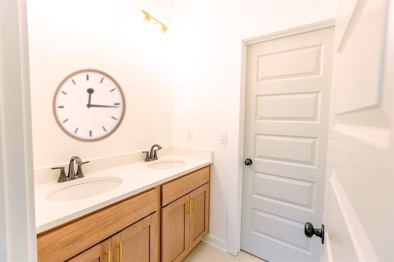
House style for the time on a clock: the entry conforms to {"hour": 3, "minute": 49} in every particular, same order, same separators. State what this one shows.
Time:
{"hour": 12, "minute": 16}
